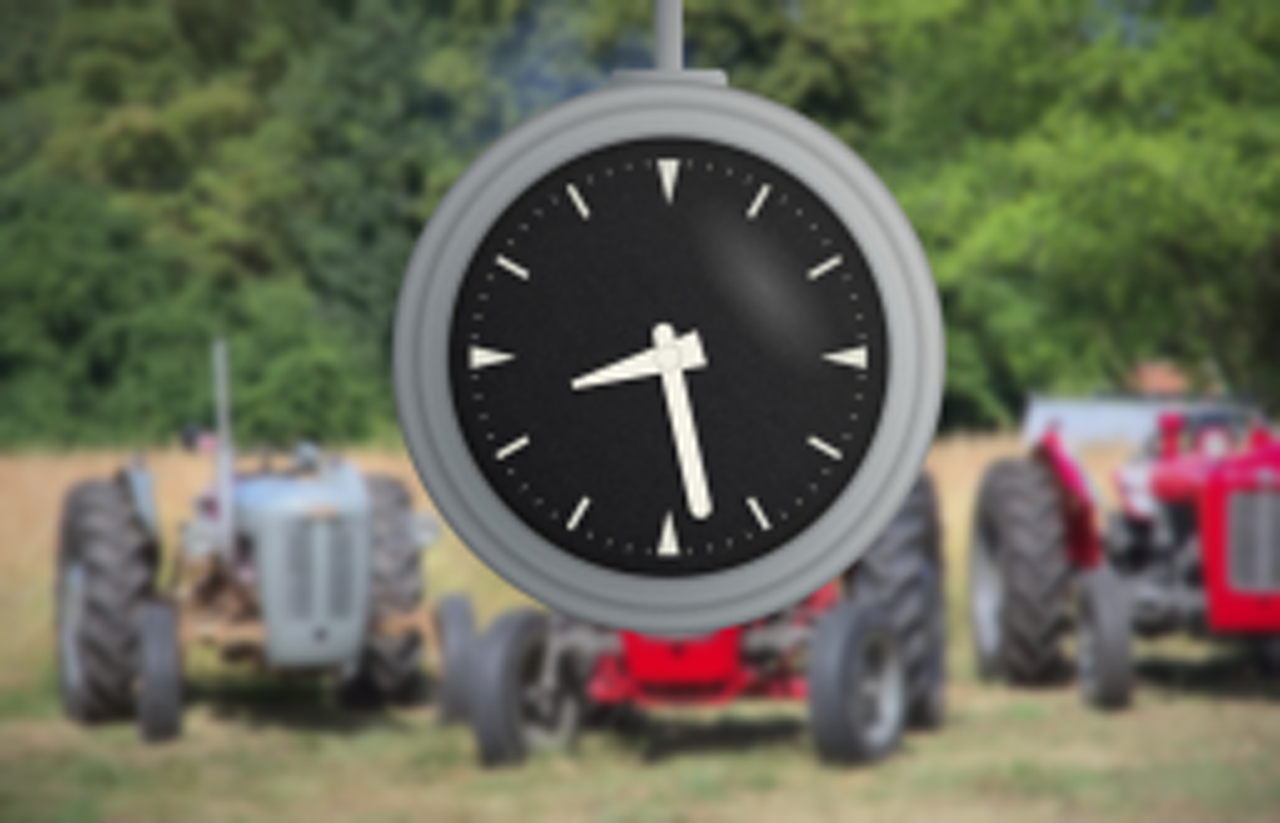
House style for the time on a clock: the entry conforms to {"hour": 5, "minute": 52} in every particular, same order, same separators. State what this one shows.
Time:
{"hour": 8, "minute": 28}
